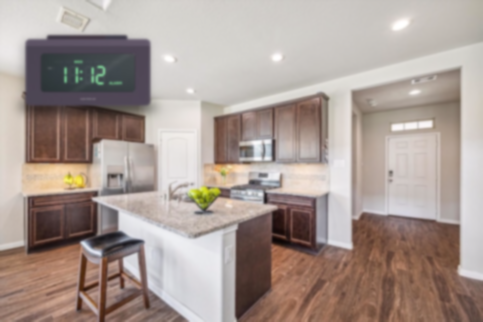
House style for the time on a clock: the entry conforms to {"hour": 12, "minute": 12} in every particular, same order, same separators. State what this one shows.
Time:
{"hour": 11, "minute": 12}
